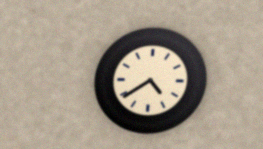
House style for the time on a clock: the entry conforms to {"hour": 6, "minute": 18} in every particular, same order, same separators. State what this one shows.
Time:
{"hour": 4, "minute": 39}
